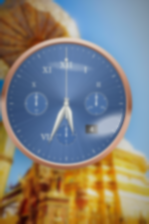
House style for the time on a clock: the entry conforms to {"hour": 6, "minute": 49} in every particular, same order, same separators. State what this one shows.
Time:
{"hour": 5, "minute": 34}
